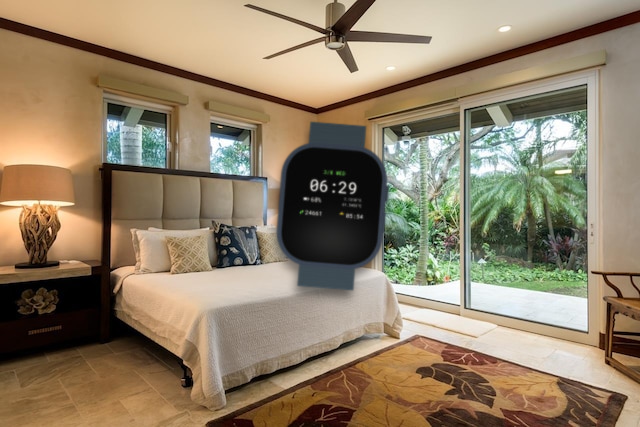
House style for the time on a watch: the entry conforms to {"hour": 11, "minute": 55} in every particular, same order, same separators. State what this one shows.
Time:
{"hour": 6, "minute": 29}
